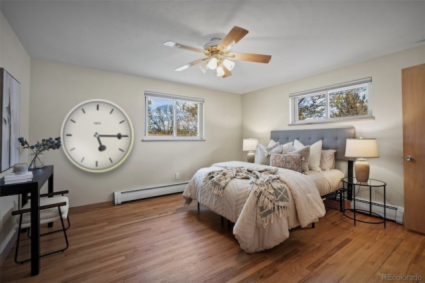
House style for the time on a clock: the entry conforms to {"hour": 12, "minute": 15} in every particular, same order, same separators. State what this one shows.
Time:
{"hour": 5, "minute": 15}
